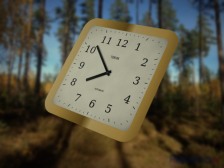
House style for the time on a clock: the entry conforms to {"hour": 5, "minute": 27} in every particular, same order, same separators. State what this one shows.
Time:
{"hour": 7, "minute": 52}
